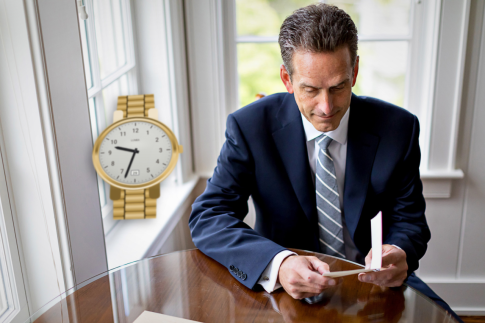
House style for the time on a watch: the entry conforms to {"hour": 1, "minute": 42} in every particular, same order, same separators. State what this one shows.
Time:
{"hour": 9, "minute": 33}
